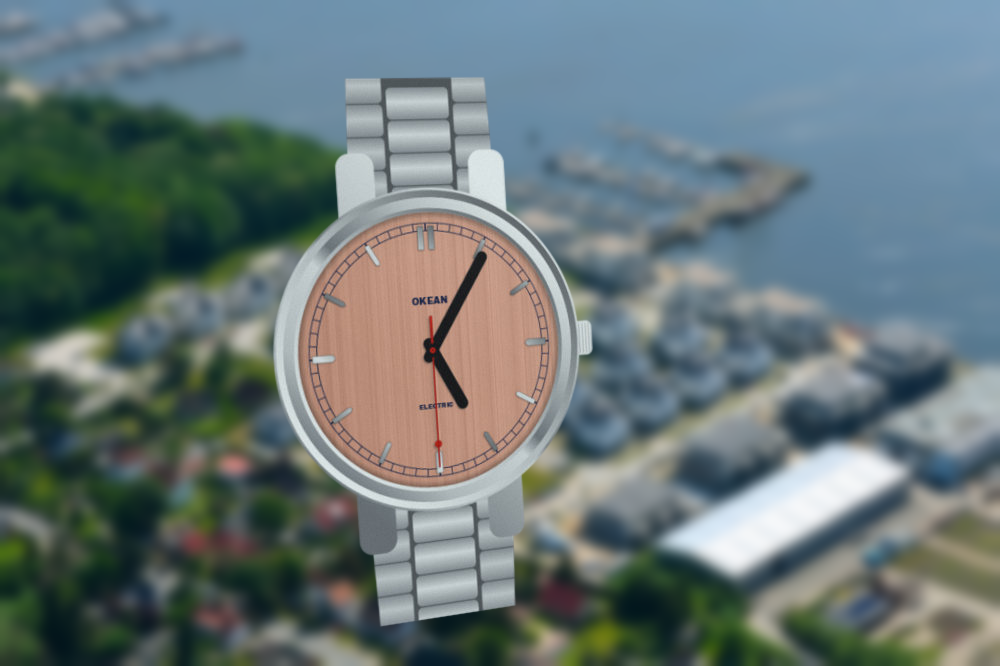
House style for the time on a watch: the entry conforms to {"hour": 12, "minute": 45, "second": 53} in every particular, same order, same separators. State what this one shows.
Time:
{"hour": 5, "minute": 5, "second": 30}
